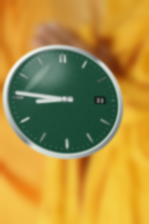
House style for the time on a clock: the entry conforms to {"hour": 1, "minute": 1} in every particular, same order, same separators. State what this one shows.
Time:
{"hour": 8, "minute": 46}
